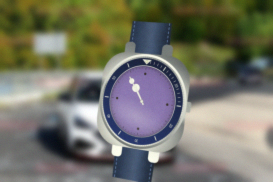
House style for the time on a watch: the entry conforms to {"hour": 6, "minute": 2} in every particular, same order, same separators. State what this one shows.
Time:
{"hour": 10, "minute": 54}
